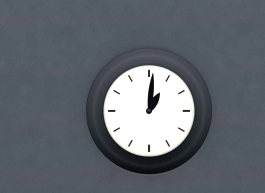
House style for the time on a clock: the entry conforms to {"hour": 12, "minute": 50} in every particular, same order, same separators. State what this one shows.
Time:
{"hour": 1, "minute": 1}
